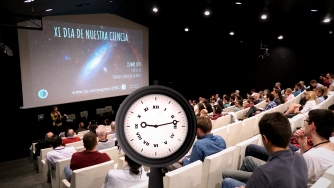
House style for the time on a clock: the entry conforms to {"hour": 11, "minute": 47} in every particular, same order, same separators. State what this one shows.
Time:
{"hour": 9, "minute": 13}
